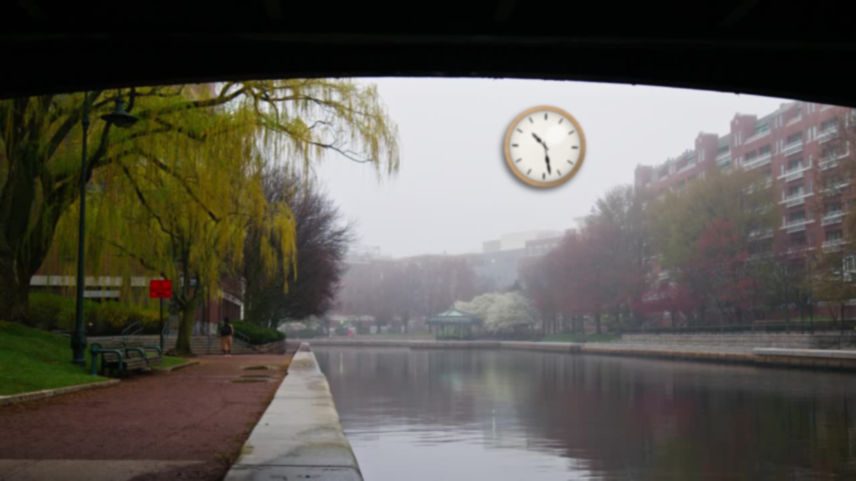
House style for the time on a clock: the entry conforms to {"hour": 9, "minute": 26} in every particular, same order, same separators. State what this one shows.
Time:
{"hour": 10, "minute": 28}
